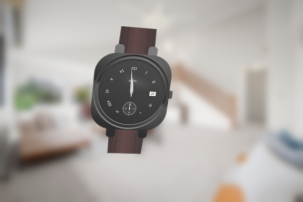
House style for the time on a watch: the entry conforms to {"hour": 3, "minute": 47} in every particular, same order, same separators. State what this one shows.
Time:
{"hour": 11, "minute": 59}
